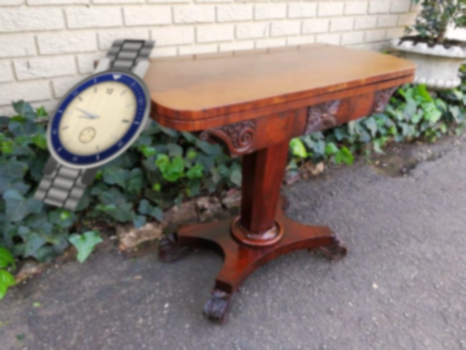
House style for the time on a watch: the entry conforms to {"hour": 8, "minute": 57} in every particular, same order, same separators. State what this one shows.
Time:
{"hour": 8, "minute": 47}
